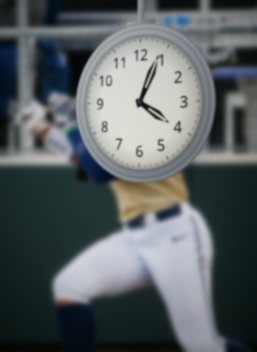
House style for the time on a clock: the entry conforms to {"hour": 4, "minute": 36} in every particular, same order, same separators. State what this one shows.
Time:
{"hour": 4, "minute": 4}
